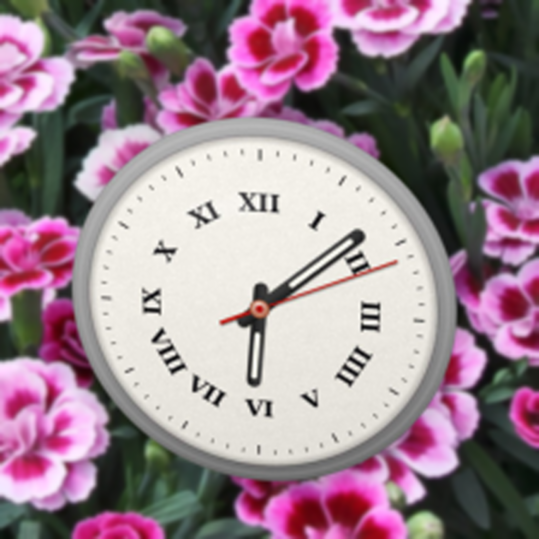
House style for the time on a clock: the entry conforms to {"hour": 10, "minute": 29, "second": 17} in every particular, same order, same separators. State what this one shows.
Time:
{"hour": 6, "minute": 8, "second": 11}
